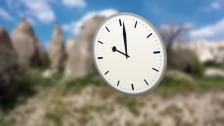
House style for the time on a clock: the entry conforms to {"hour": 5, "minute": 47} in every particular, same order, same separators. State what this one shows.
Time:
{"hour": 10, "minute": 1}
